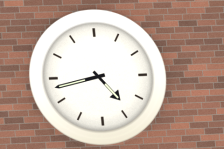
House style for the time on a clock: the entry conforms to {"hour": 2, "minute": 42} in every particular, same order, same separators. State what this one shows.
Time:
{"hour": 4, "minute": 43}
